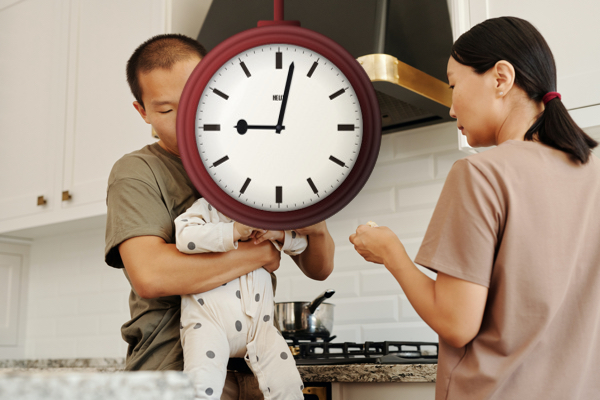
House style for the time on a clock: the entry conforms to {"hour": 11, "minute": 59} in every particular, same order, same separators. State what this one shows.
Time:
{"hour": 9, "minute": 2}
